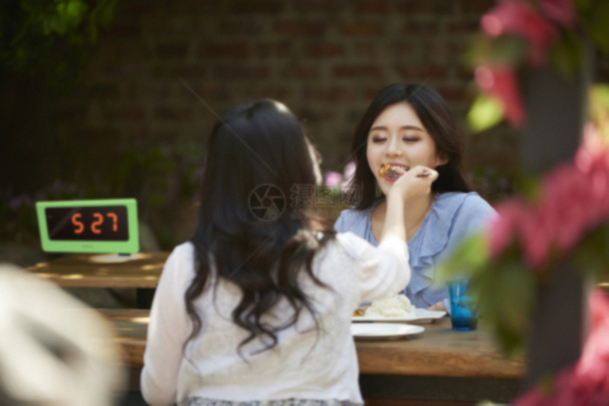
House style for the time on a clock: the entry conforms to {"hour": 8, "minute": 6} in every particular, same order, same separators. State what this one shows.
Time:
{"hour": 5, "minute": 27}
